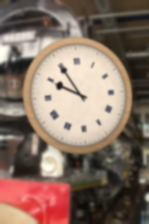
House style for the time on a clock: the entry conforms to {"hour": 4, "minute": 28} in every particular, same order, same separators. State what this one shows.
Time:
{"hour": 9, "minute": 55}
